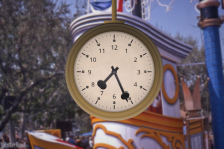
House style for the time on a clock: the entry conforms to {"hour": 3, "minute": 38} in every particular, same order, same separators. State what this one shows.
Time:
{"hour": 7, "minute": 26}
